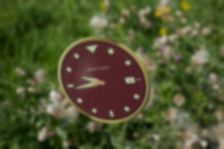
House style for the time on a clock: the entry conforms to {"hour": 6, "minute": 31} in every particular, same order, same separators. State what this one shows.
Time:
{"hour": 9, "minute": 44}
